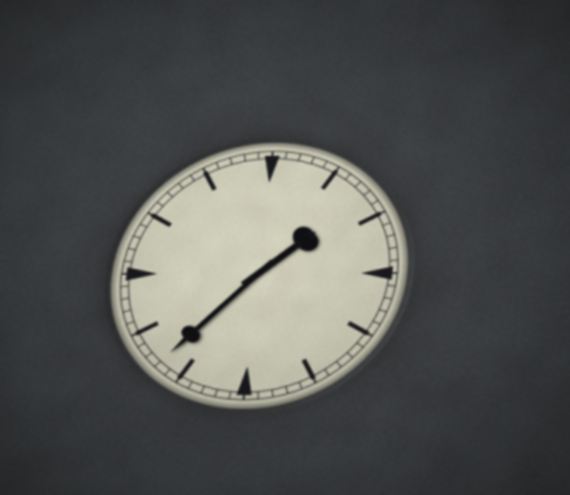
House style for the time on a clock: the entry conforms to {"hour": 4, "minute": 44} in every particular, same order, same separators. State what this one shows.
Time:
{"hour": 1, "minute": 37}
